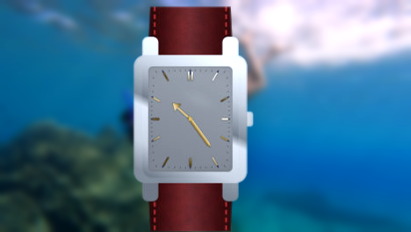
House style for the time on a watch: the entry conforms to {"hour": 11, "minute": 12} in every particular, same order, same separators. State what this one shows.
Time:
{"hour": 10, "minute": 24}
